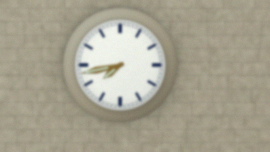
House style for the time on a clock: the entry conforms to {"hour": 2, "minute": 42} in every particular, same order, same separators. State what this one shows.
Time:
{"hour": 7, "minute": 43}
